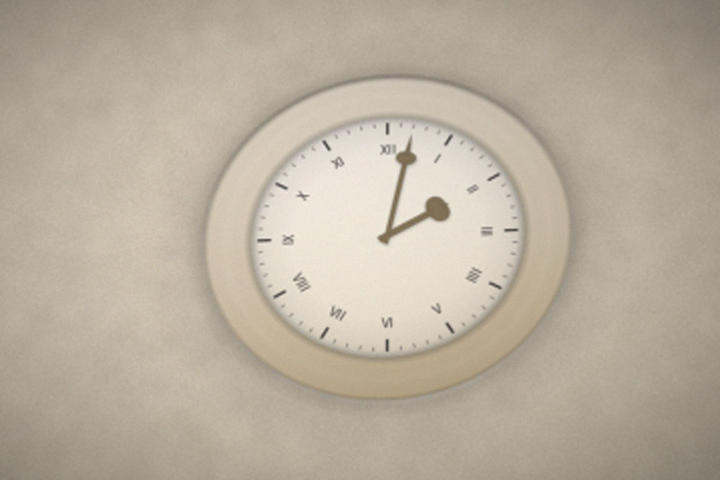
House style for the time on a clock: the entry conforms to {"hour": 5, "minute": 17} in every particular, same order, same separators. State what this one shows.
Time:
{"hour": 2, "minute": 2}
